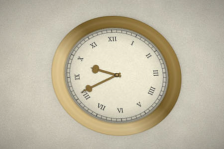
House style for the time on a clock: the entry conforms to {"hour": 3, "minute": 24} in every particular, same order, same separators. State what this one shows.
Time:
{"hour": 9, "minute": 41}
